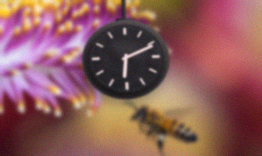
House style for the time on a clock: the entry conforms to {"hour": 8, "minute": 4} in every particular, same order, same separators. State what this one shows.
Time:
{"hour": 6, "minute": 11}
